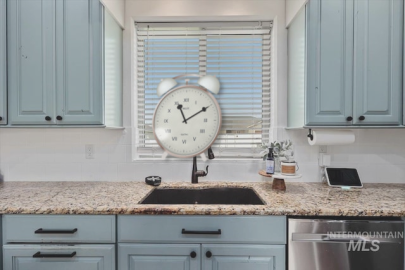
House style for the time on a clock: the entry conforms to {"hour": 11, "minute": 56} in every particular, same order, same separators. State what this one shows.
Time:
{"hour": 11, "minute": 10}
